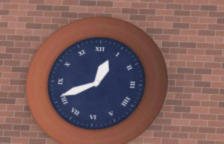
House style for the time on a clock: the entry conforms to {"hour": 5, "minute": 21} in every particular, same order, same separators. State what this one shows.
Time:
{"hour": 12, "minute": 41}
